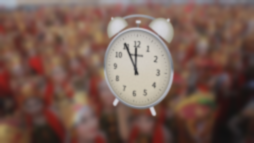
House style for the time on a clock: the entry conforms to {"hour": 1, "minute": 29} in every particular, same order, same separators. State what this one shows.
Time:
{"hour": 11, "minute": 55}
